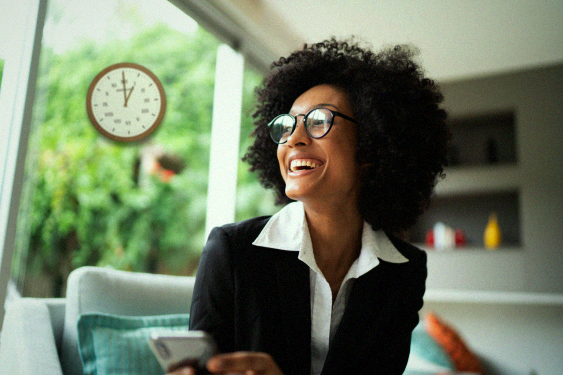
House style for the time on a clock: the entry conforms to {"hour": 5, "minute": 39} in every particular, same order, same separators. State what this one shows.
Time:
{"hour": 1, "minute": 0}
